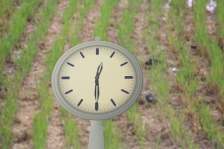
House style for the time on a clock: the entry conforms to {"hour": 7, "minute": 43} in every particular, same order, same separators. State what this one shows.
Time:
{"hour": 12, "minute": 30}
